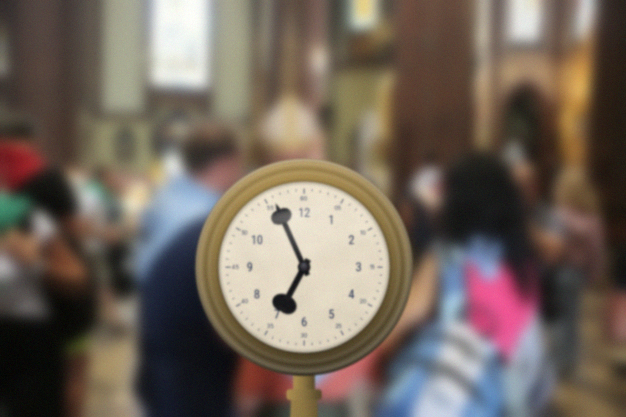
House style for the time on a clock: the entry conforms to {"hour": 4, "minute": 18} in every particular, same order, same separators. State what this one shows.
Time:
{"hour": 6, "minute": 56}
